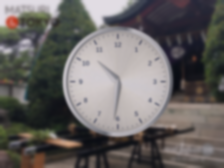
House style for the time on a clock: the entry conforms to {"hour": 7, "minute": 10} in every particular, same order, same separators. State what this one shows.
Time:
{"hour": 10, "minute": 31}
